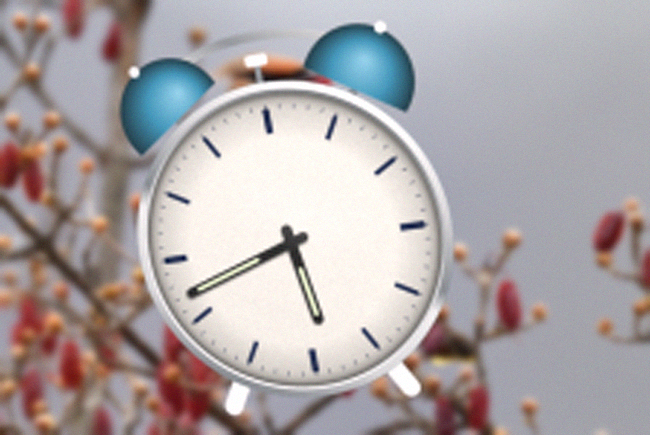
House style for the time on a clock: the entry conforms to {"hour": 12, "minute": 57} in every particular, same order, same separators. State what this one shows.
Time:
{"hour": 5, "minute": 42}
